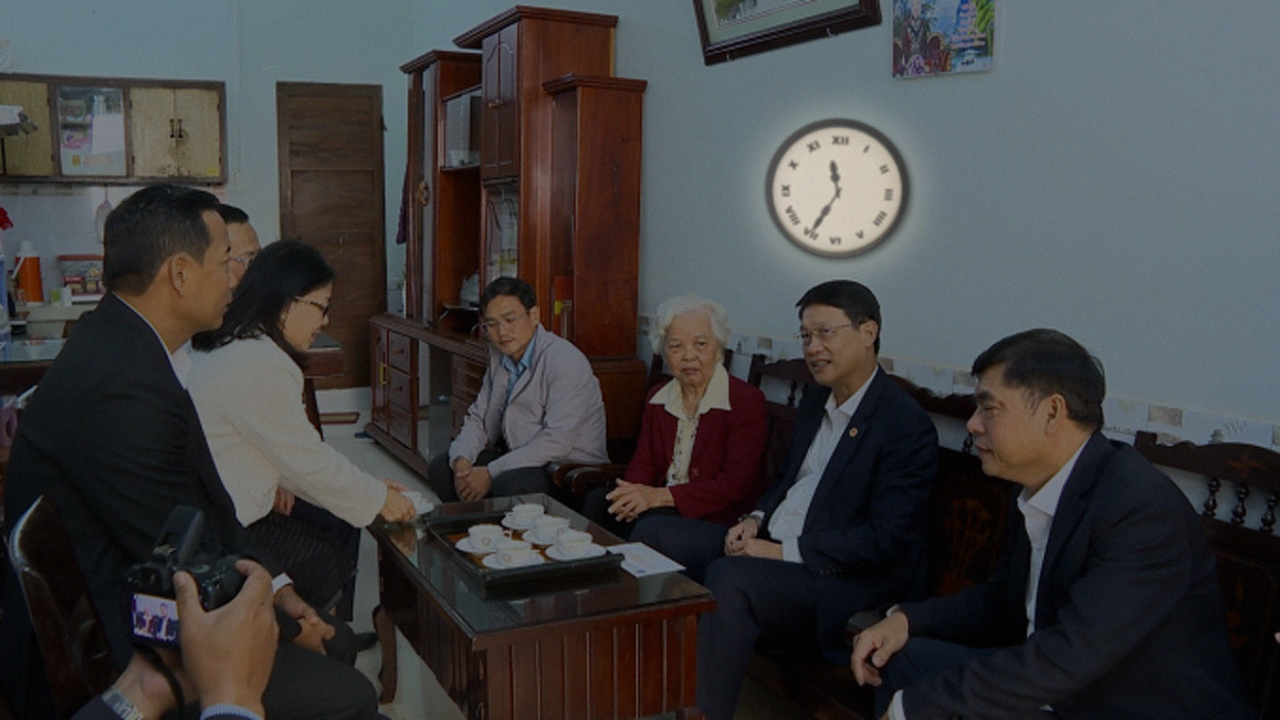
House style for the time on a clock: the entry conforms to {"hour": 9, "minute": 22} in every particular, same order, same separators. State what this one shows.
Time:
{"hour": 11, "minute": 35}
